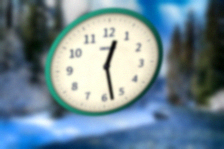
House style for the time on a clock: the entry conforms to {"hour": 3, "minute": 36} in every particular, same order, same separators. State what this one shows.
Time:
{"hour": 12, "minute": 28}
